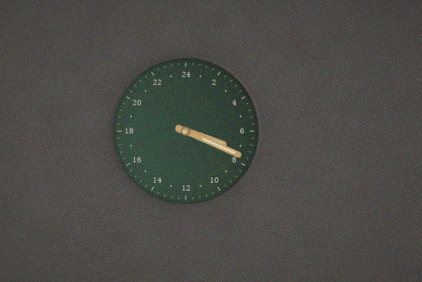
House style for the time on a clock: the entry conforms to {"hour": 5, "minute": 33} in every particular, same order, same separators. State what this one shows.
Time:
{"hour": 7, "minute": 19}
